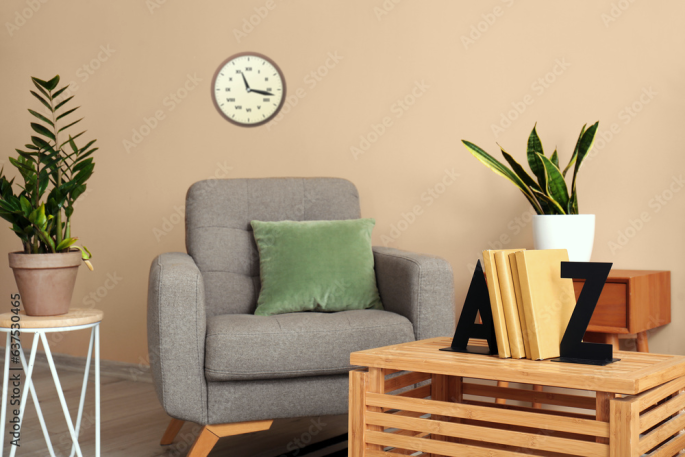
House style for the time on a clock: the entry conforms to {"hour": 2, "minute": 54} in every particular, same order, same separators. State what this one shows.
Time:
{"hour": 11, "minute": 17}
